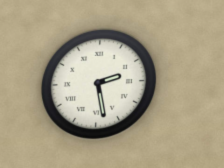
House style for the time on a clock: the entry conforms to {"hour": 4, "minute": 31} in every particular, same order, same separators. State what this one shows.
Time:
{"hour": 2, "minute": 28}
